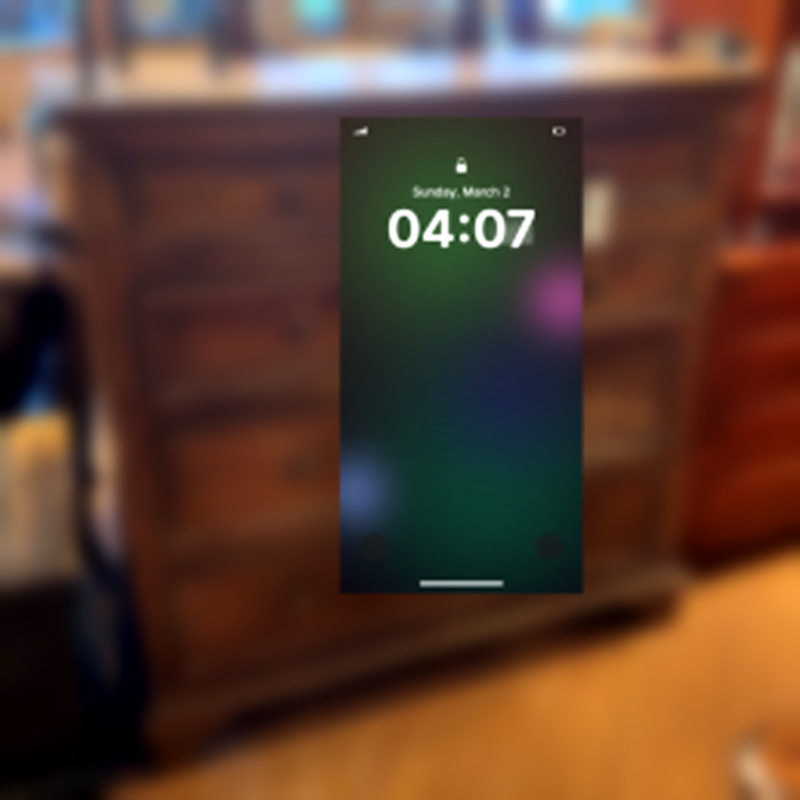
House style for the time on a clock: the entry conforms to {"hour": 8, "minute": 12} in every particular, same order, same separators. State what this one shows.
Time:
{"hour": 4, "minute": 7}
